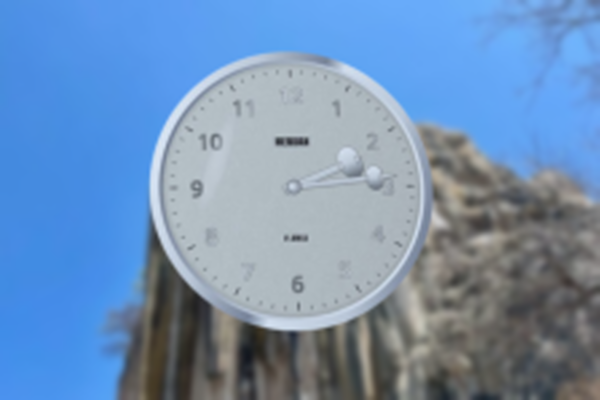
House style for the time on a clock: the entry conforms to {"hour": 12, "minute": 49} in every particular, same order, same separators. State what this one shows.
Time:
{"hour": 2, "minute": 14}
